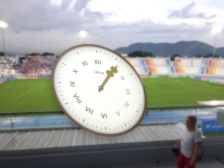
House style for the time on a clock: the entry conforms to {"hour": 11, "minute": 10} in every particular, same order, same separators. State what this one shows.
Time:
{"hour": 1, "minute": 6}
